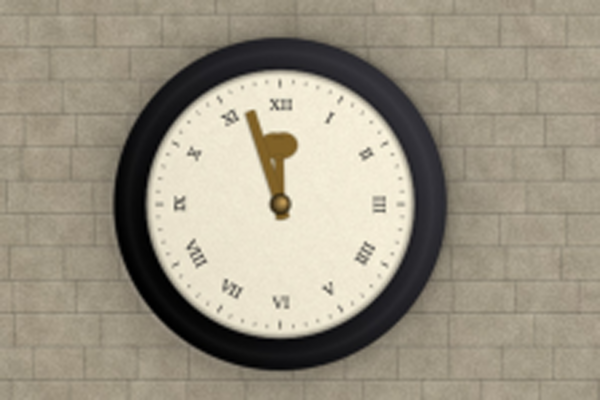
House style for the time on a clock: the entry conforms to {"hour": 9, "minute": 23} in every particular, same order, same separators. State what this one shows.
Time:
{"hour": 11, "minute": 57}
